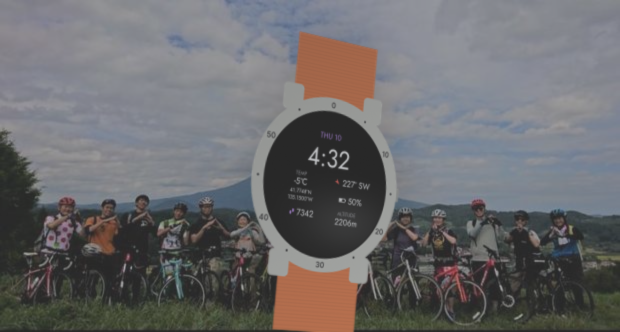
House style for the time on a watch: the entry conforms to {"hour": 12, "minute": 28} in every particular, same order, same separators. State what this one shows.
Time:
{"hour": 4, "minute": 32}
